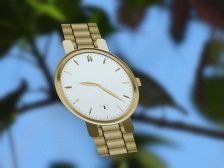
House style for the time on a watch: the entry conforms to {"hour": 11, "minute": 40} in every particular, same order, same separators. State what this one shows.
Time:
{"hour": 9, "minute": 22}
